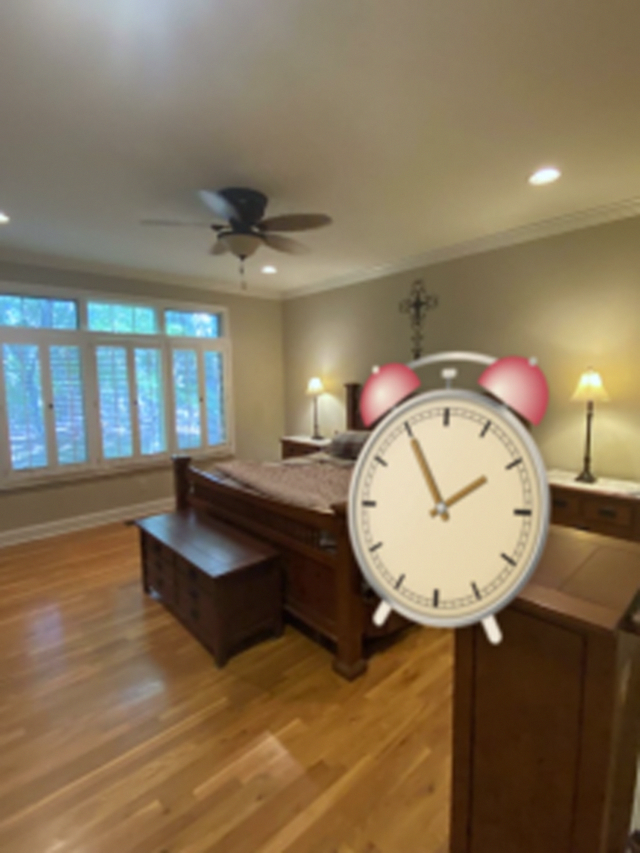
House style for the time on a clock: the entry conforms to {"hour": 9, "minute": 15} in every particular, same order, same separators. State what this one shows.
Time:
{"hour": 1, "minute": 55}
